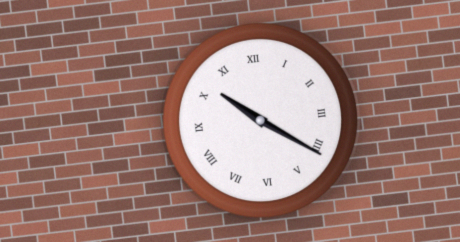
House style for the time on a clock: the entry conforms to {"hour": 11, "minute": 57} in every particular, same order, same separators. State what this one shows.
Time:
{"hour": 10, "minute": 21}
